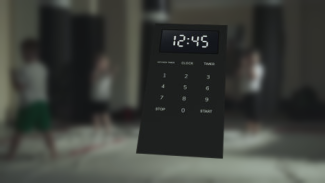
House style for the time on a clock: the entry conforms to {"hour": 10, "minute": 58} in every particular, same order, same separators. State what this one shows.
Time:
{"hour": 12, "minute": 45}
